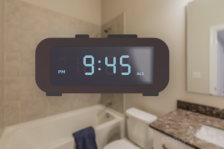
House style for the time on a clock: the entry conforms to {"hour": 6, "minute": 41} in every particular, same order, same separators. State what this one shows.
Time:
{"hour": 9, "minute": 45}
